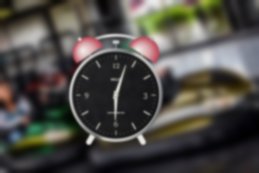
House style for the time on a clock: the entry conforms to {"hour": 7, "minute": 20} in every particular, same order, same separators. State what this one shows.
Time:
{"hour": 6, "minute": 3}
